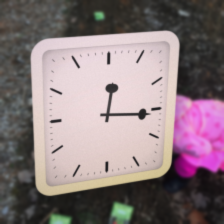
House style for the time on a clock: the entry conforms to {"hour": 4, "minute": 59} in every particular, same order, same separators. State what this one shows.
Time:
{"hour": 12, "minute": 16}
